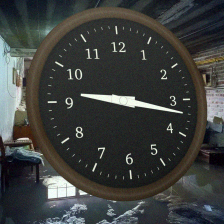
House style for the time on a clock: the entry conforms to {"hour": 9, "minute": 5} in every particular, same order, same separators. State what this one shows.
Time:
{"hour": 9, "minute": 17}
